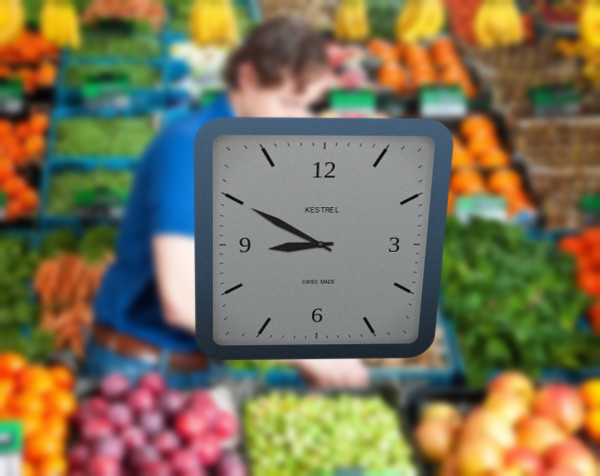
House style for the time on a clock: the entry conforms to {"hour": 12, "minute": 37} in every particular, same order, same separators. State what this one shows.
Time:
{"hour": 8, "minute": 50}
